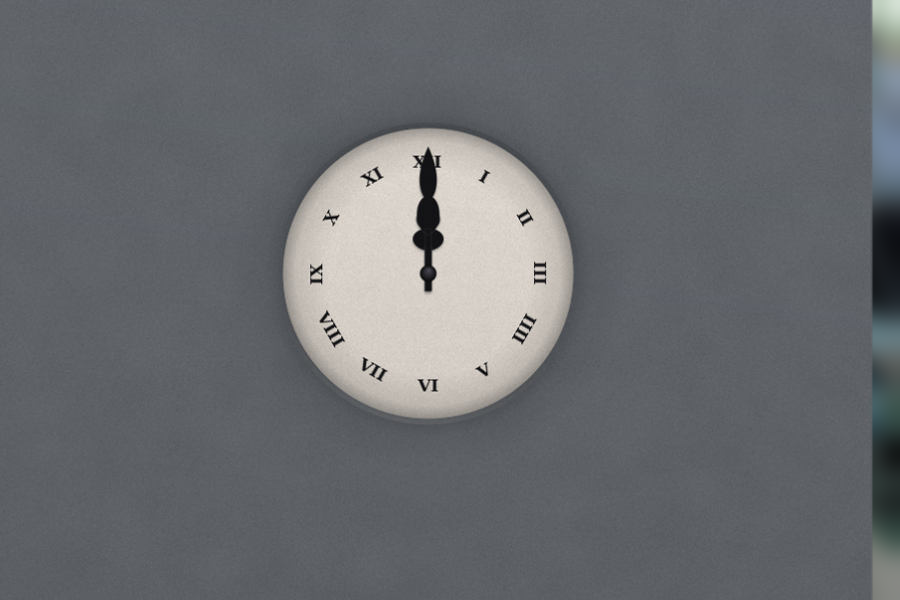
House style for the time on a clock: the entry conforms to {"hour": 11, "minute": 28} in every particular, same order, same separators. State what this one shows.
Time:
{"hour": 12, "minute": 0}
